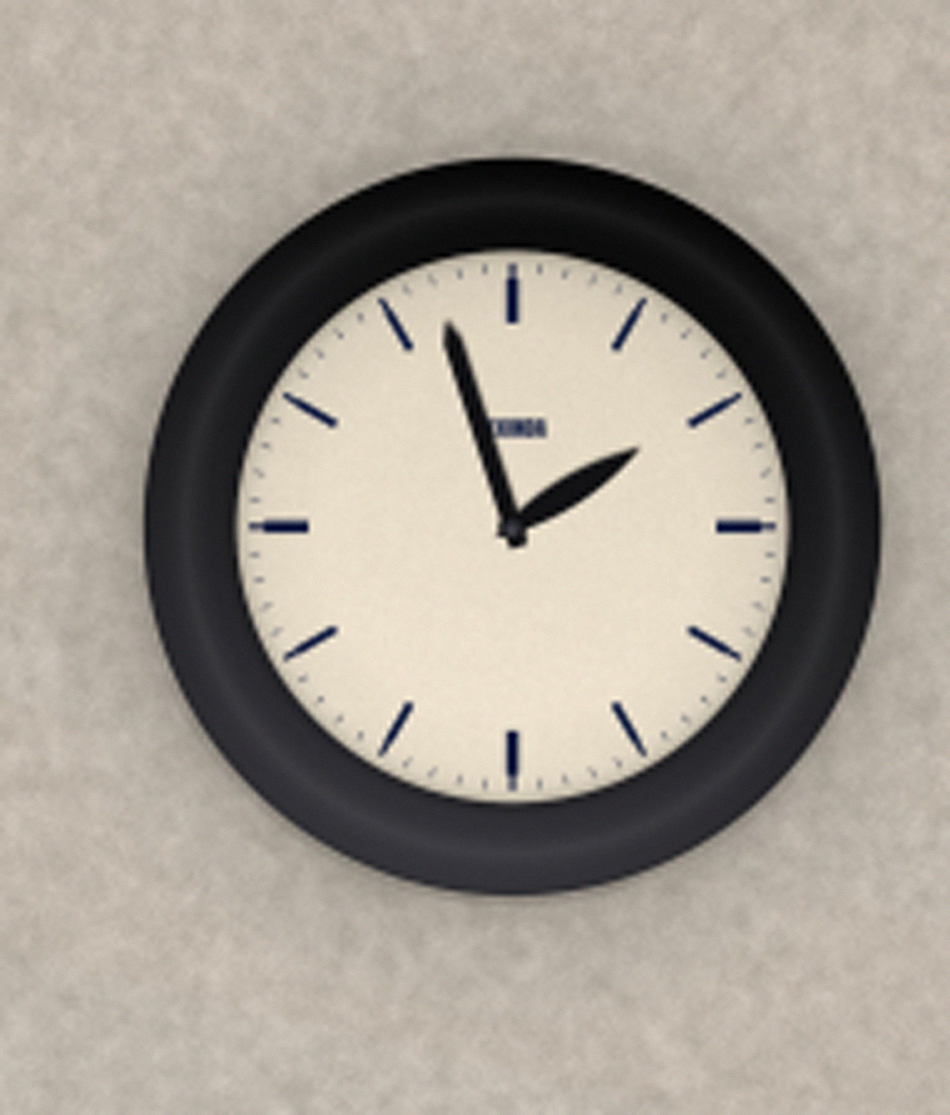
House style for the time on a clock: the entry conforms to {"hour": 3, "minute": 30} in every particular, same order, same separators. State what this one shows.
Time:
{"hour": 1, "minute": 57}
